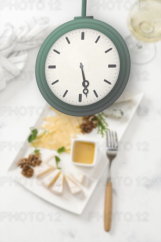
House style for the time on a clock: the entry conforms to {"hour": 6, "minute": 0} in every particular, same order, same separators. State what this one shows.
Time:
{"hour": 5, "minute": 28}
